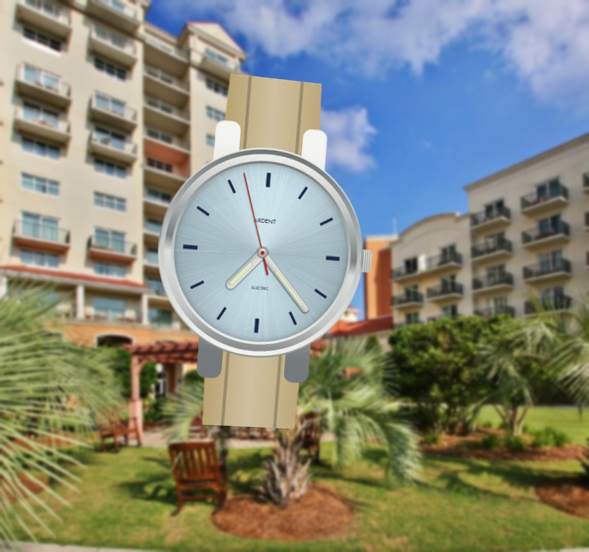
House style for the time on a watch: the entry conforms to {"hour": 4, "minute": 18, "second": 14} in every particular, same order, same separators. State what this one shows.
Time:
{"hour": 7, "minute": 22, "second": 57}
